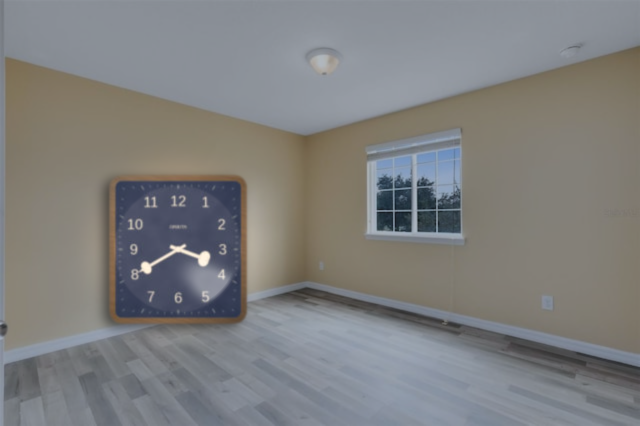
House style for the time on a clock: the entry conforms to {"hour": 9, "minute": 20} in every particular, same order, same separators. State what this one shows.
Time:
{"hour": 3, "minute": 40}
